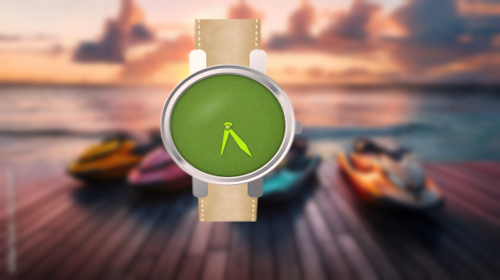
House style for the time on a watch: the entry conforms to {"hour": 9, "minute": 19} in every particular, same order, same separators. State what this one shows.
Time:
{"hour": 6, "minute": 24}
